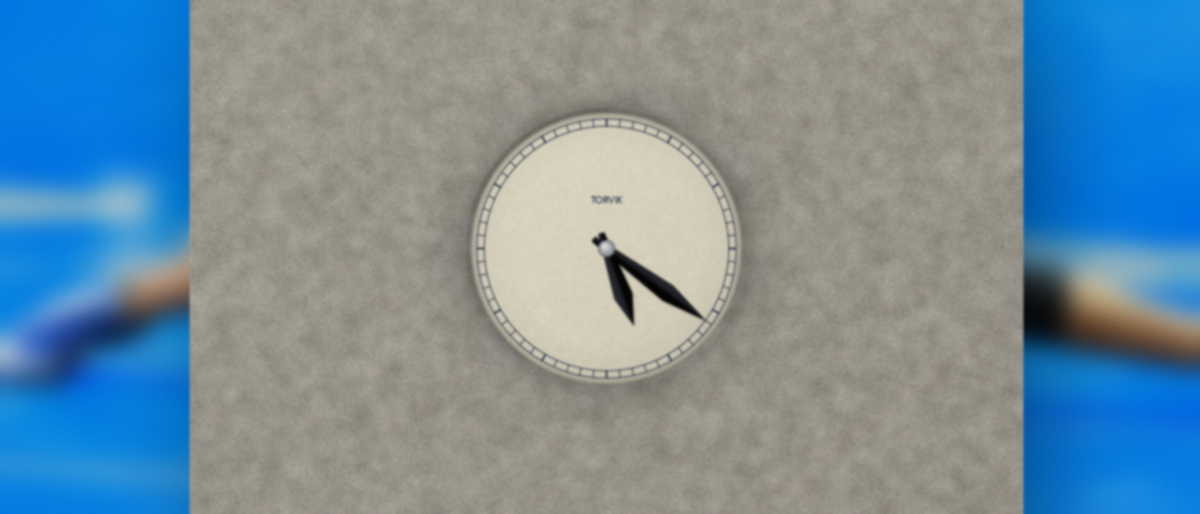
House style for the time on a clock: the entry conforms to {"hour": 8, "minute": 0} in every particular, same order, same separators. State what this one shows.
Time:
{"hour": 5, "minute": 21}
